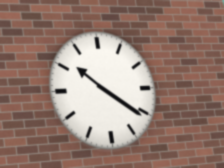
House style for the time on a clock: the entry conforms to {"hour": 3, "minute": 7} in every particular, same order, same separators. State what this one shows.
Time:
{"hour": 10, "minute": 21}
